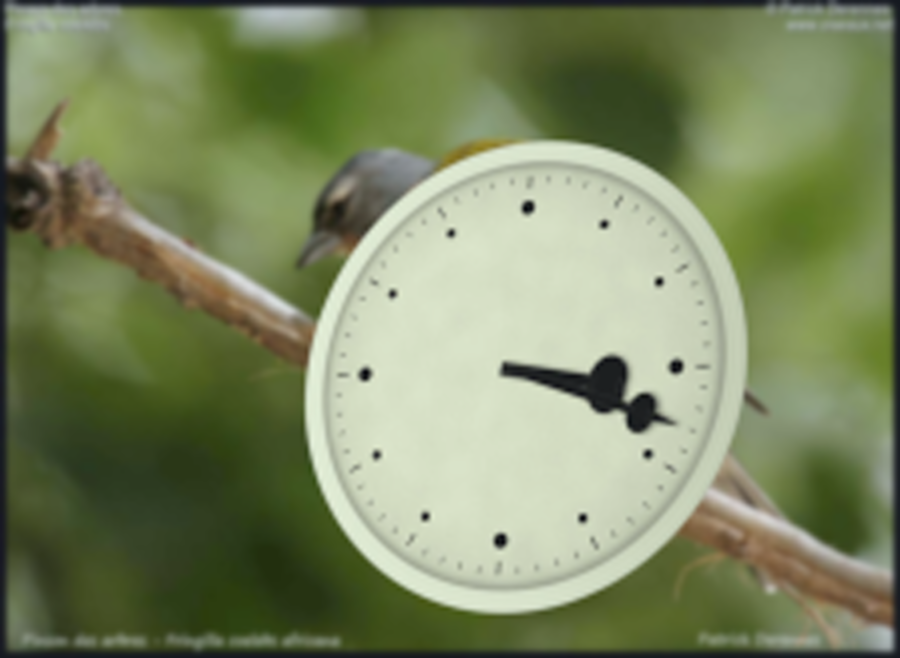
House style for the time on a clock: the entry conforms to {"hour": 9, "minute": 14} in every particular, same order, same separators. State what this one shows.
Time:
{"hour": 3, "minute": 18}
